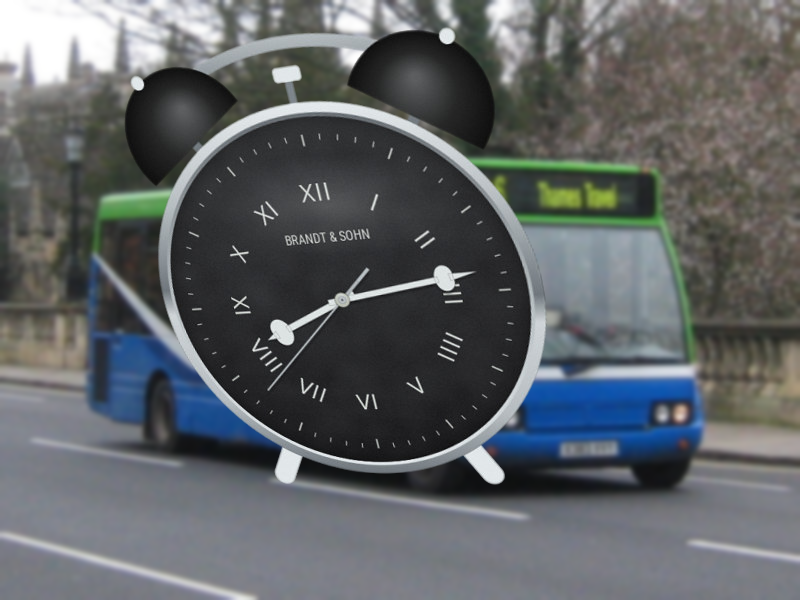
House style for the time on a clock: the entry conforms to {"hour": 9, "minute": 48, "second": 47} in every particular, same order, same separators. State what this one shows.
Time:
{"hour": 8, "minute": 13, "second": 38}
